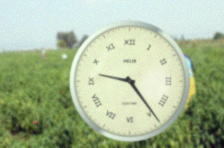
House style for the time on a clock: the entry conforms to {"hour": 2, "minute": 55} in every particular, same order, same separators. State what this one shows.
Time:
{"hour": 9, "minute": 24}
